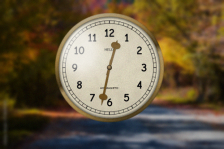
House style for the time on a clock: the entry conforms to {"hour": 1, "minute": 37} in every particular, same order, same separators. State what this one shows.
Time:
{"hour": 12, "minute": 32}
